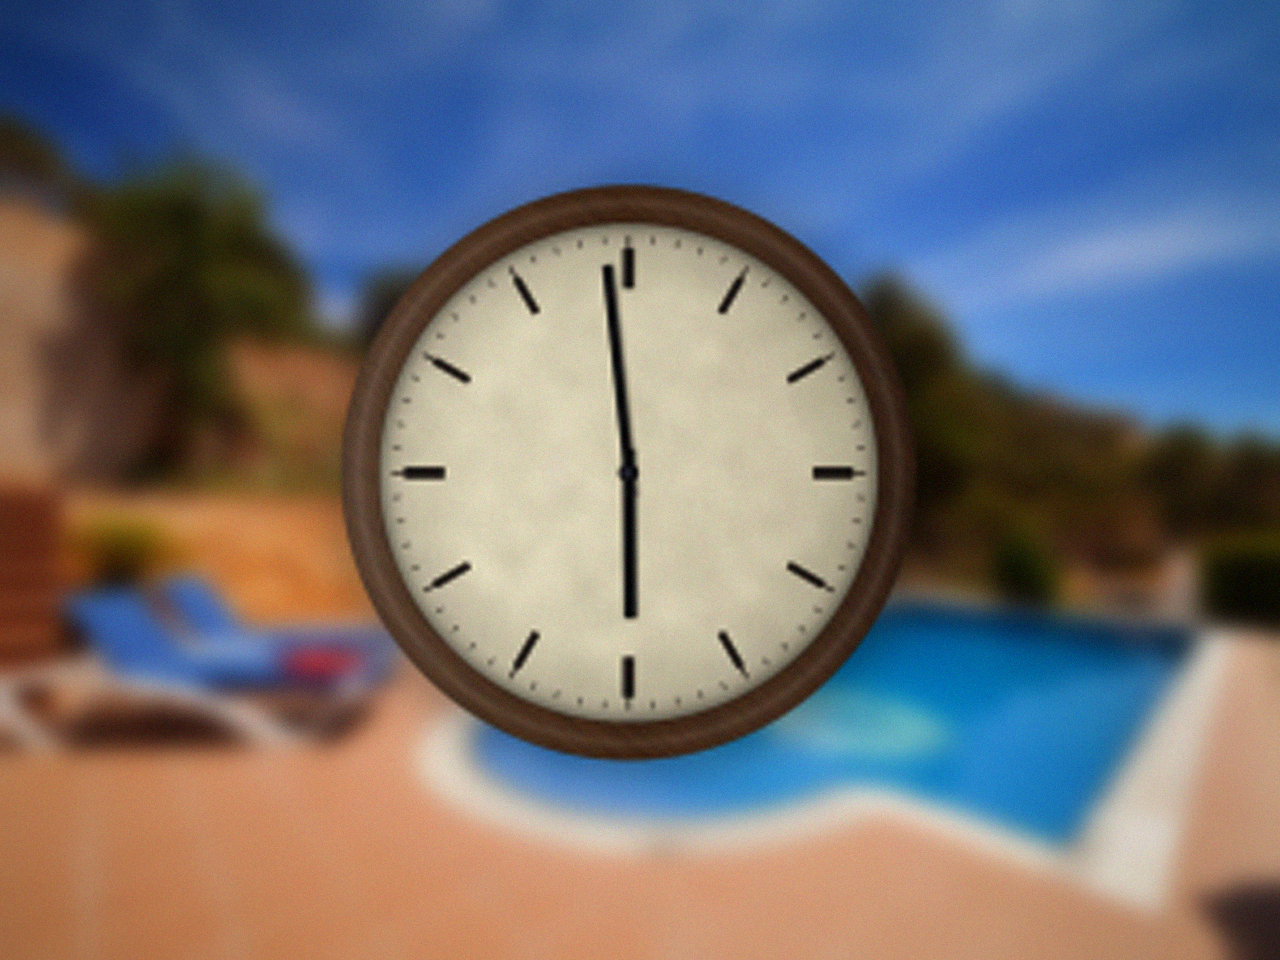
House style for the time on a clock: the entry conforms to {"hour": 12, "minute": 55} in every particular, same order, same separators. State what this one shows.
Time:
{"hour": 5, "minute": 59}
